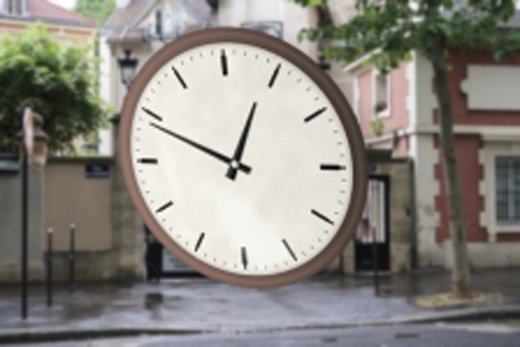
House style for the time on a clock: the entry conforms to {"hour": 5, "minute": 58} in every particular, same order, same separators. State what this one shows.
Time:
{"hour": 12, "minute": 49}
